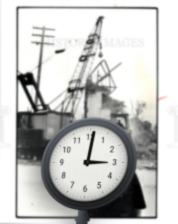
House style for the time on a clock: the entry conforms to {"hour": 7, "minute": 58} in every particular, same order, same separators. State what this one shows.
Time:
{"hour": 3, "minute": 1}
